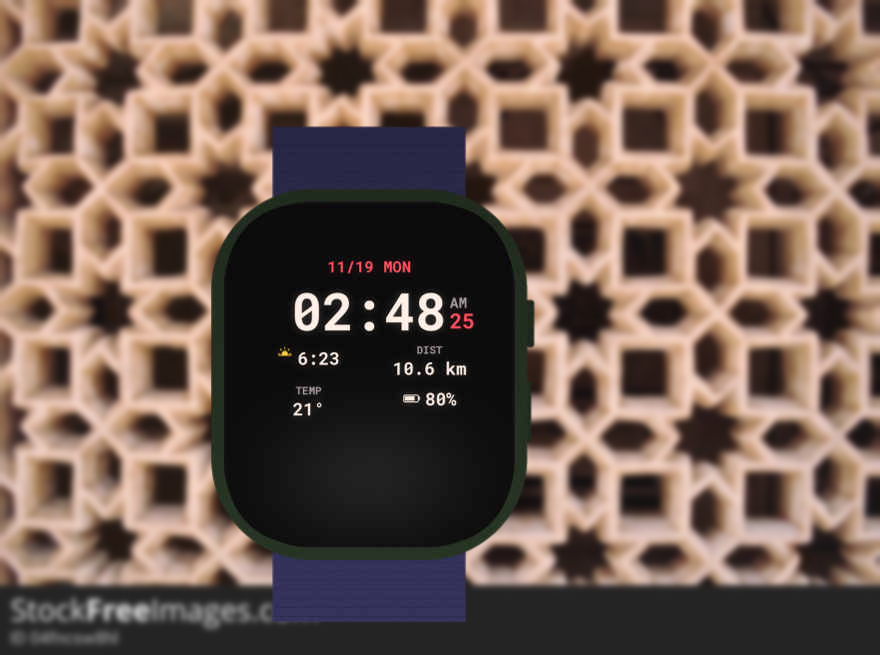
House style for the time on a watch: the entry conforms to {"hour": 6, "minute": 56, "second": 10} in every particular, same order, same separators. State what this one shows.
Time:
{"hour": 2, "minute": 48, "second": 25}
